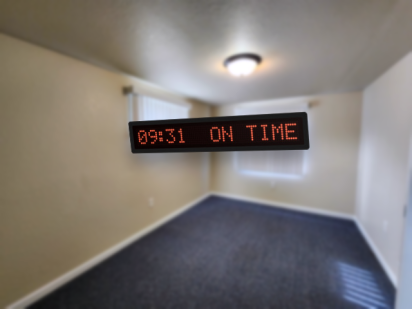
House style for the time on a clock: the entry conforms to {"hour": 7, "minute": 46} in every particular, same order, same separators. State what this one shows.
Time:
{"hour": 9, "minute": 31}
